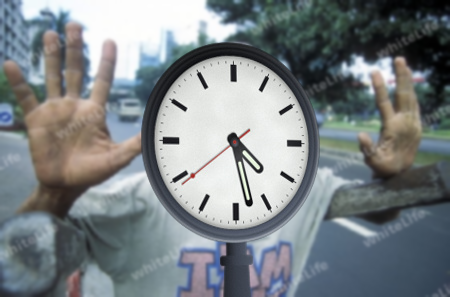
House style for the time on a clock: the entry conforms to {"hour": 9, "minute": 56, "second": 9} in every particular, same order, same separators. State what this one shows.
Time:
{"hour": 4, "minute": 27, "second": 39}
